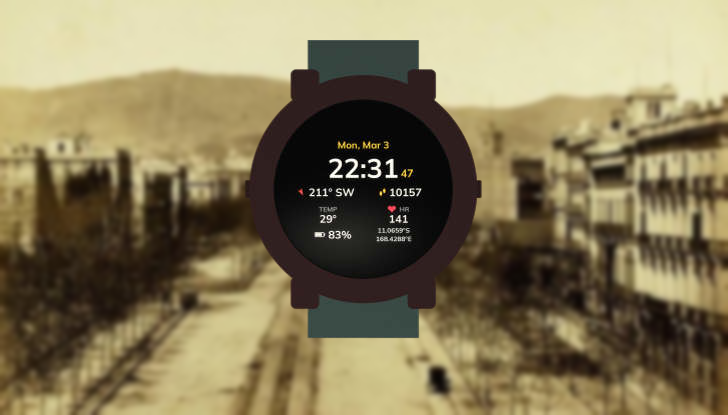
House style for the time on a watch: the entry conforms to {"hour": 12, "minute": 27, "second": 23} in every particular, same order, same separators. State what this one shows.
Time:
{"hour": 22, "minute": 31, "second": 47}
